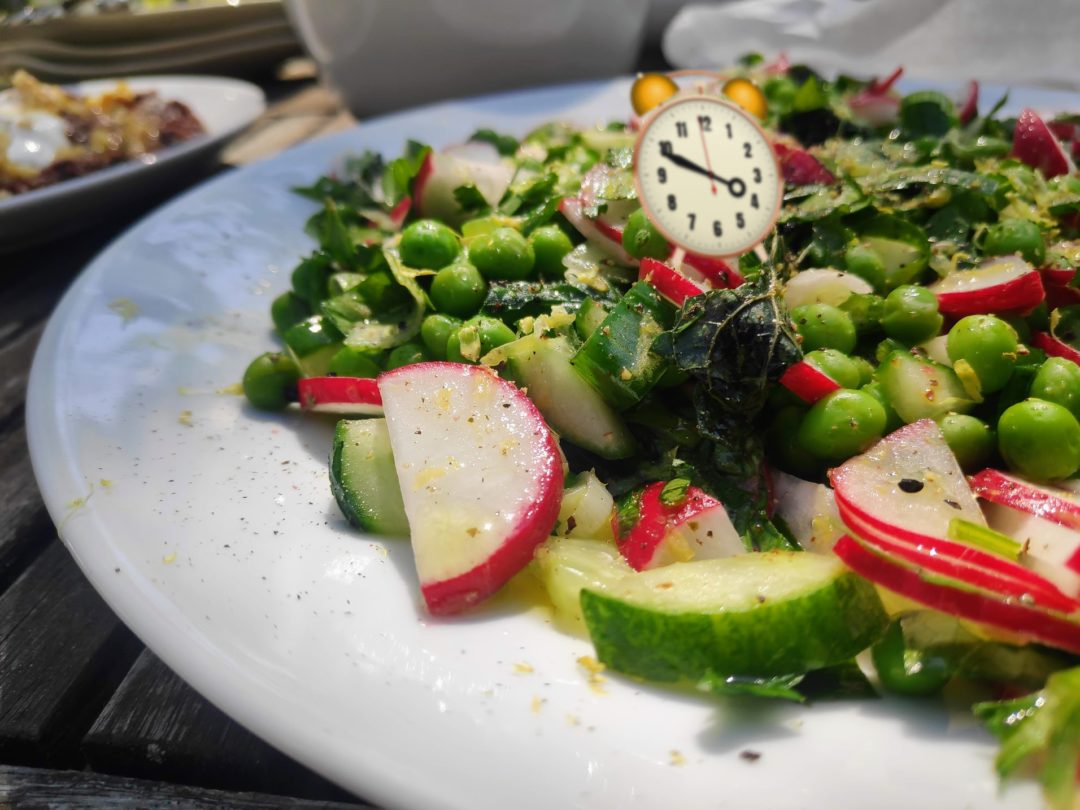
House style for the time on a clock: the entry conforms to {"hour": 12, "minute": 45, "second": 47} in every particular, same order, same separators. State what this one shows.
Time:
{"hour": 3, "minute": 48, "second": 59}
